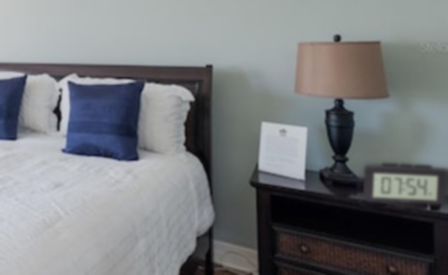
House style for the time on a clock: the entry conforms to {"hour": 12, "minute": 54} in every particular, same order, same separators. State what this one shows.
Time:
{"hour": 7, "minute": 54}
